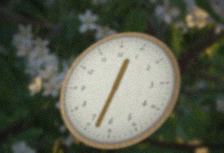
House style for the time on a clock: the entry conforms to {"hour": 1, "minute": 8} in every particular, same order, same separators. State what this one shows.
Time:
{"hour": 12, "minute": 33}
